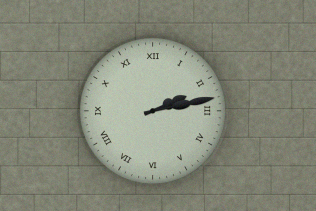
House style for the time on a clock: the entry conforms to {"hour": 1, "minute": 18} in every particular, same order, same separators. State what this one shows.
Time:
{"hour": 2, "minute": 13}
